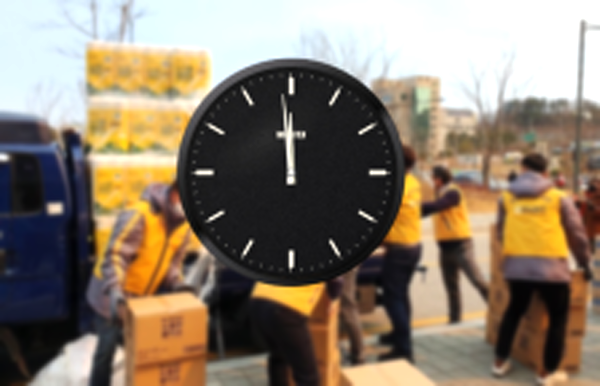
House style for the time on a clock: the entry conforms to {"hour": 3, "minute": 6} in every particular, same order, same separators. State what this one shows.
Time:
{"hour": 11, "minute": 59}
